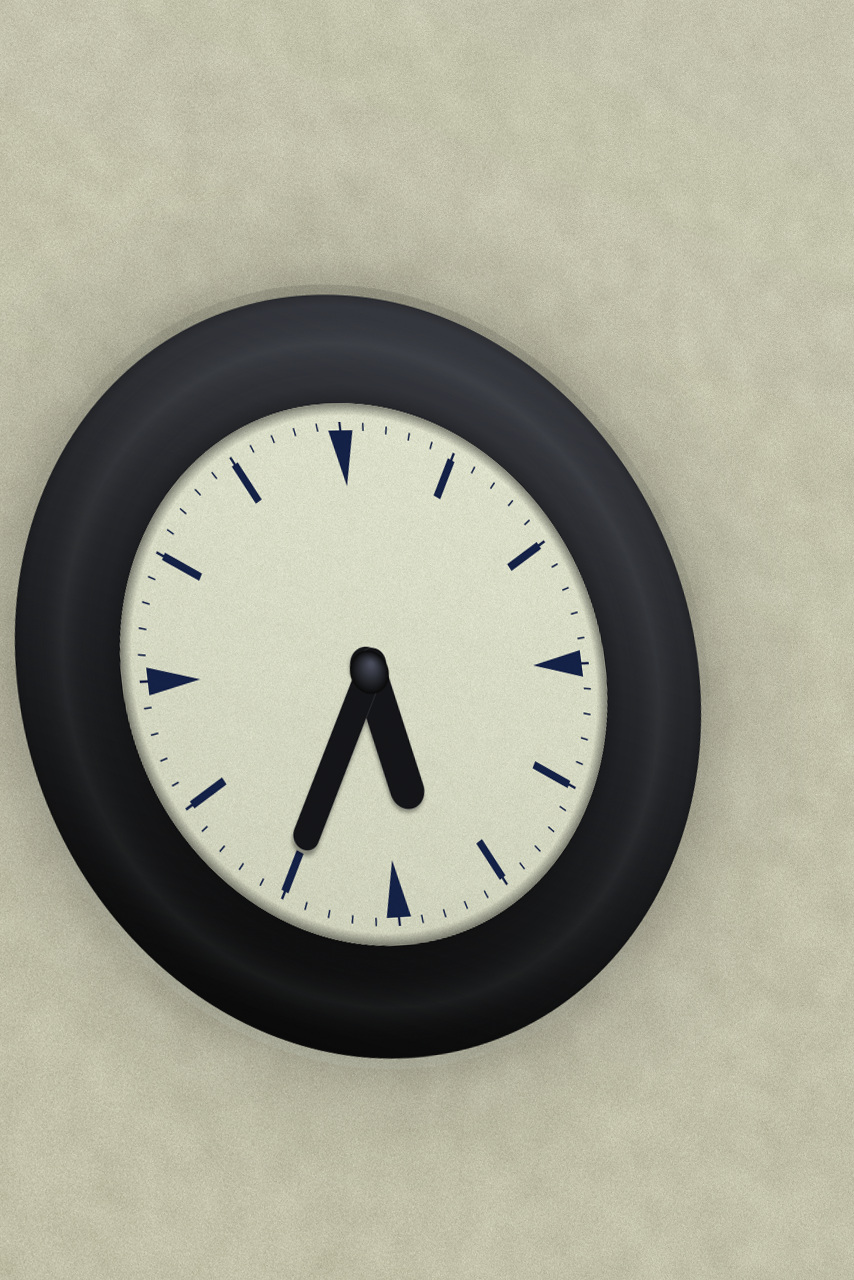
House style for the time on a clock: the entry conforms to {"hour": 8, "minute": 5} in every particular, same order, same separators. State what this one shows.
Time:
{"hour": 5, "minute": 35}
